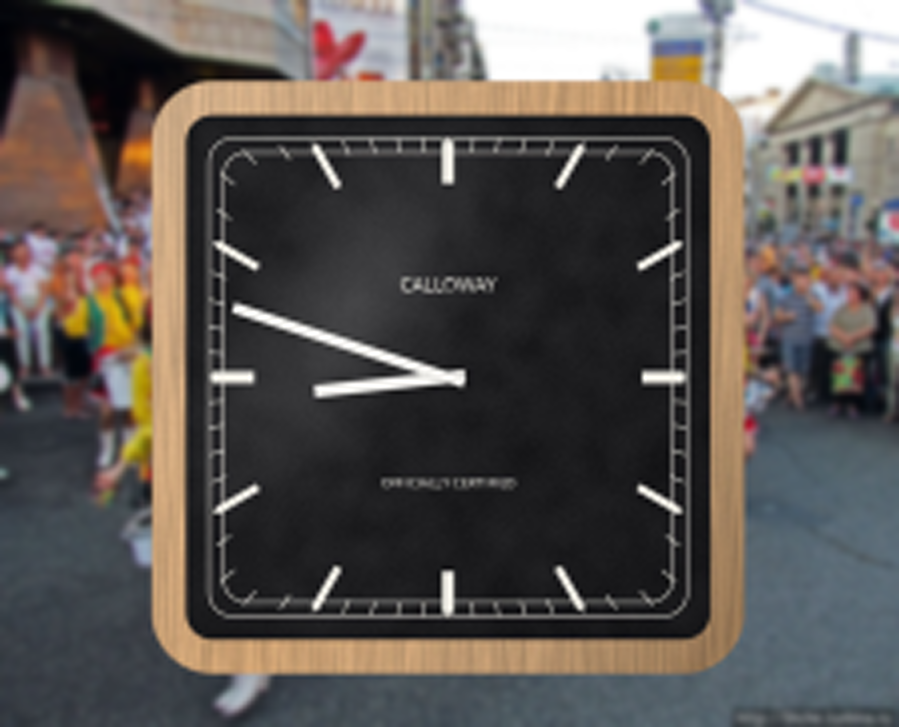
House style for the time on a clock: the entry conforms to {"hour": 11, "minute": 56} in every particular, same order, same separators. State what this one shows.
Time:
{"hour": 8, "minute": 48}
